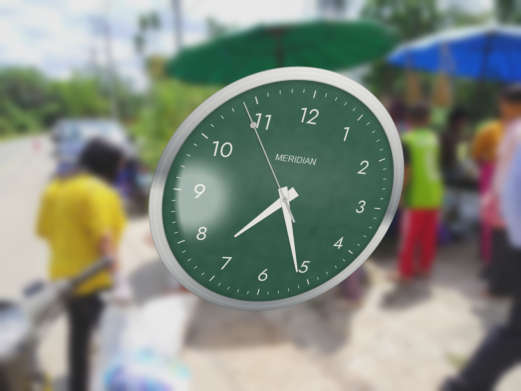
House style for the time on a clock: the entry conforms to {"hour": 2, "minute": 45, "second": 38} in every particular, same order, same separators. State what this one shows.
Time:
{"hour": 7, "minute": 25, "second": 54}
